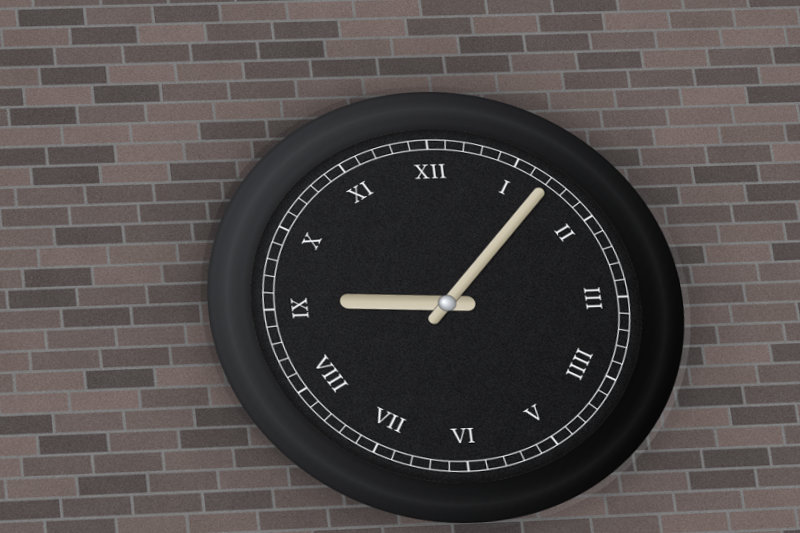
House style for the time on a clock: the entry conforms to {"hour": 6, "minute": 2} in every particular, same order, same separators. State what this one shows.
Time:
{"hour": 9, "minute": 7}
